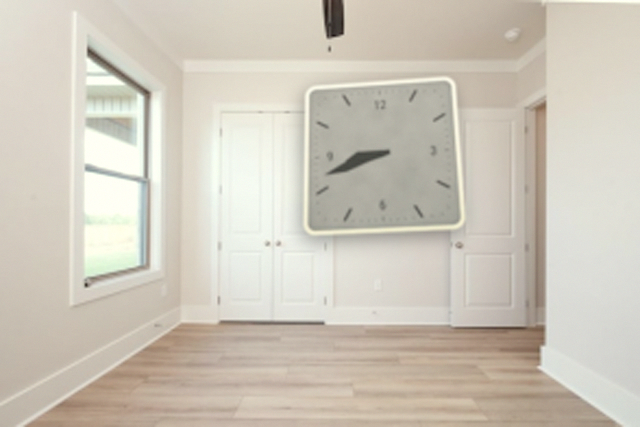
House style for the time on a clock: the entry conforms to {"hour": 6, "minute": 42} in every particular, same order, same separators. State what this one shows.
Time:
{"hour": 8, "minute": 42}
